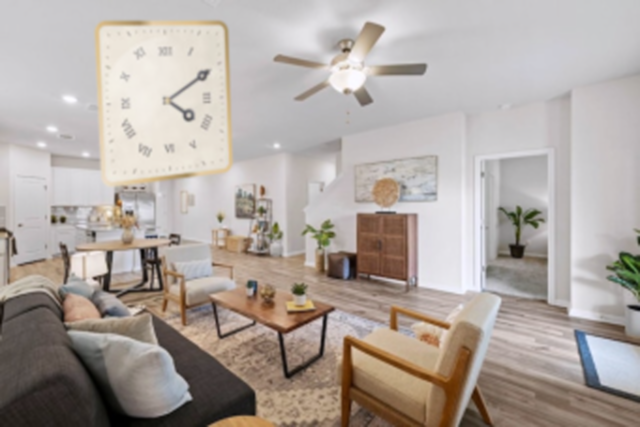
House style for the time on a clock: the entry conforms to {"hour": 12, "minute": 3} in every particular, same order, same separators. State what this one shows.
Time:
{"hour": 4, "minute": 10}
